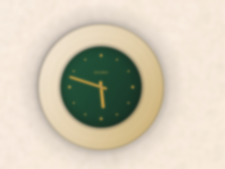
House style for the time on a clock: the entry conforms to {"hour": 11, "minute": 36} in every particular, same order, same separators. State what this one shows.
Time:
{"hour": 5, "minute": 48}
